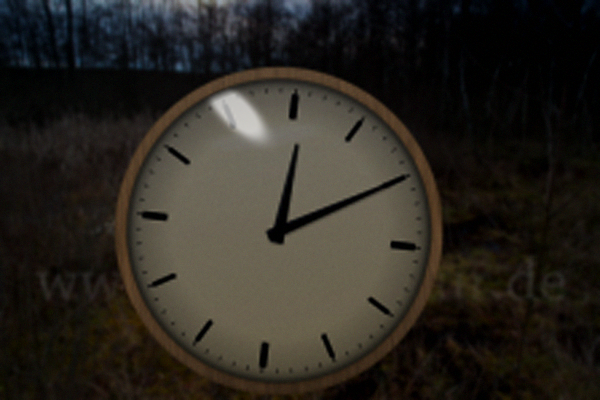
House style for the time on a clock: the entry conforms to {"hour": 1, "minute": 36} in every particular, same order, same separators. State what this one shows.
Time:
{"hour": 12, "minute": 10}
